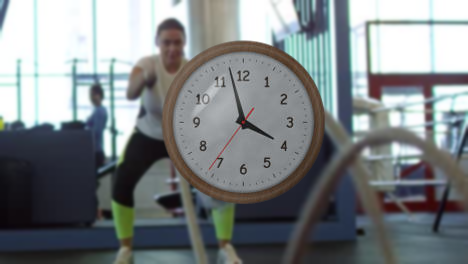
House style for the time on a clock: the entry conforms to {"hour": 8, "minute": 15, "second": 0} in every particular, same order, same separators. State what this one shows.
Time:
{"hour": 3, "minute": 57, "second": 36}
